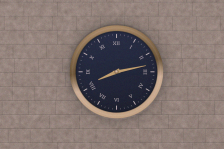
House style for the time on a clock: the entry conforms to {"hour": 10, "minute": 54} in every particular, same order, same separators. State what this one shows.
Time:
{"hour": 8, "minute": 13}
